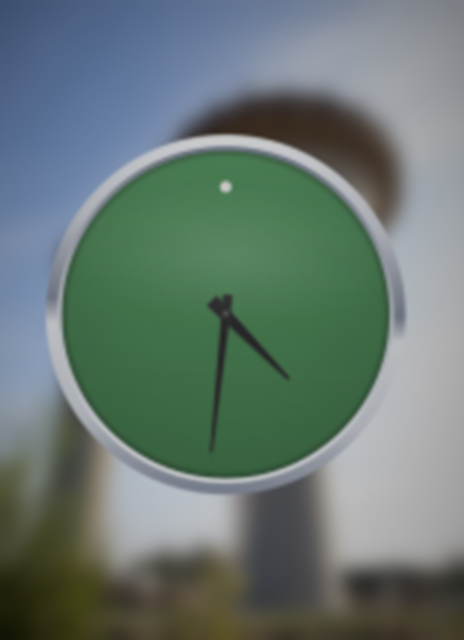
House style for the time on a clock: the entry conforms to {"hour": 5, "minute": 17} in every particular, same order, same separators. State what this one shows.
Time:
{"hour": 4, "minute": 31}
